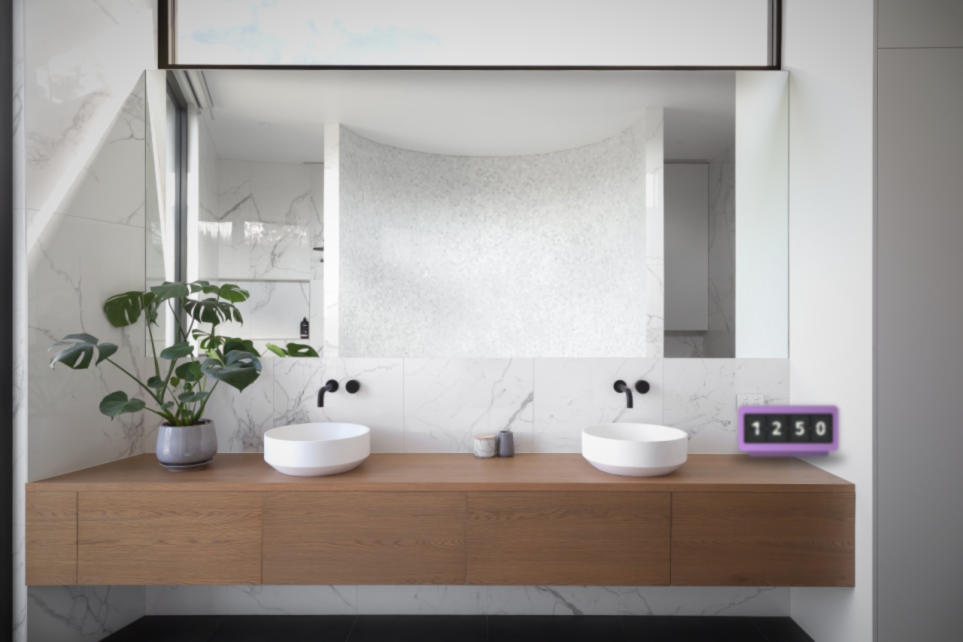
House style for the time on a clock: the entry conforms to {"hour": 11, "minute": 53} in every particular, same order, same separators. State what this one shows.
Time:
{"hour": 12, "minute": 50}
